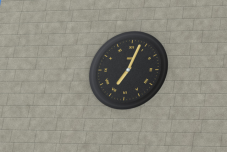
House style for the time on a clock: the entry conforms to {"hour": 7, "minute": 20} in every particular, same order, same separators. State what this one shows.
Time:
{"hour": 7, "minute": 3}
